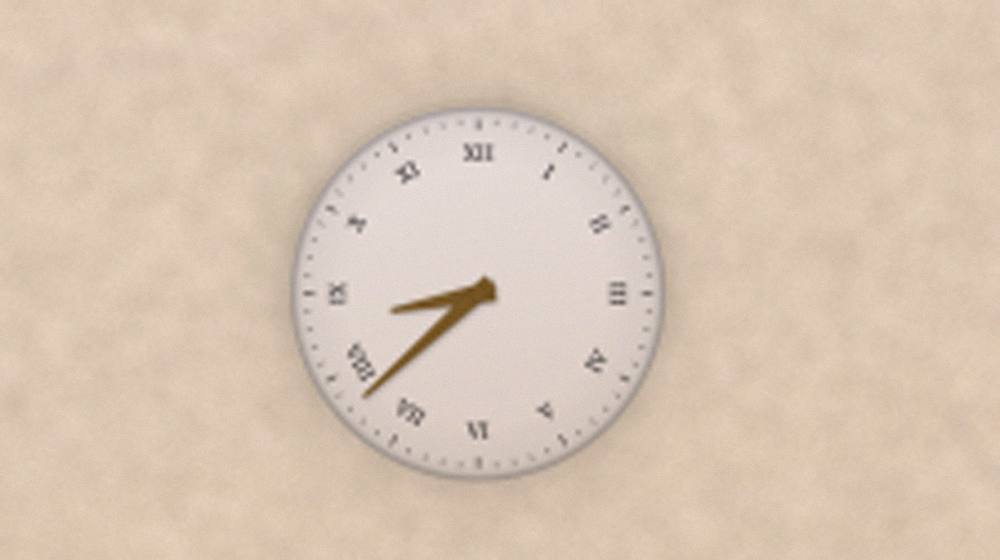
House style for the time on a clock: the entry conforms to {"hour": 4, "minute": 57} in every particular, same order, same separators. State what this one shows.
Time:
{"hour": 8, "minute": 38}
